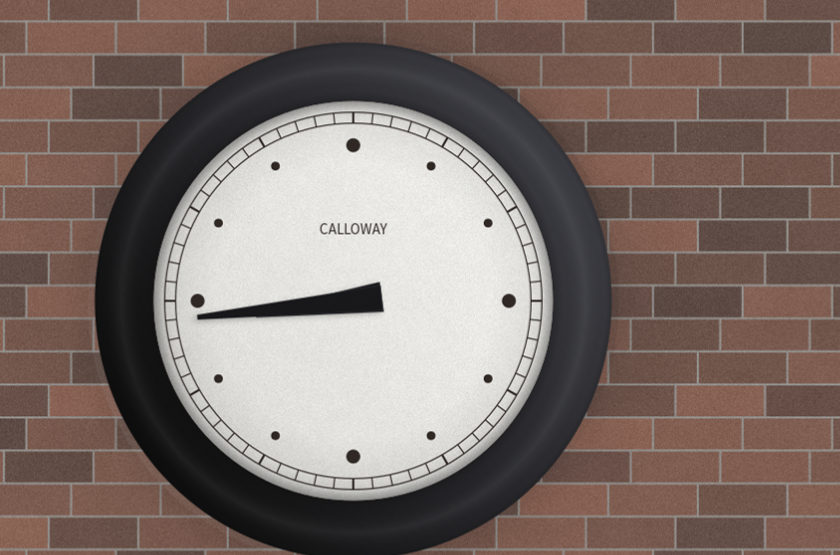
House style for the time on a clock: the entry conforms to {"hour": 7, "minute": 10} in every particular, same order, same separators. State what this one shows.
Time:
{"hour": 8, "minute": 44}
